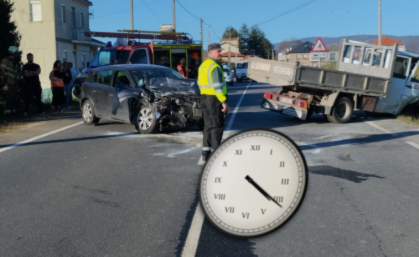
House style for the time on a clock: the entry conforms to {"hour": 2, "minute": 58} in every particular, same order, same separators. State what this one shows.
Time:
{"hour": 4, "minute": 21}
